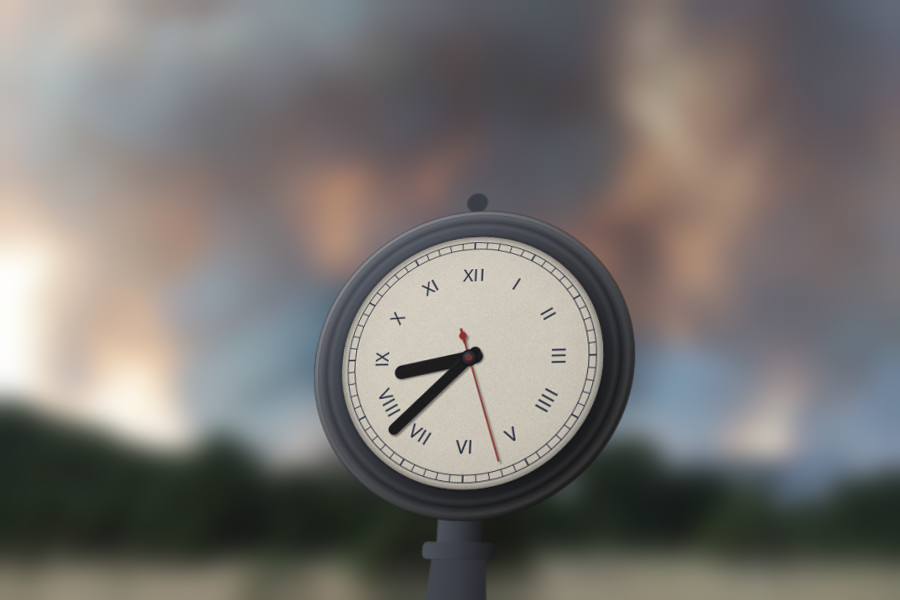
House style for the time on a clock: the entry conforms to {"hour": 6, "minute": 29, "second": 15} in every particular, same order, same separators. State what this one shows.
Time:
{"hour": 8, "minute": 37, "second": 27}
